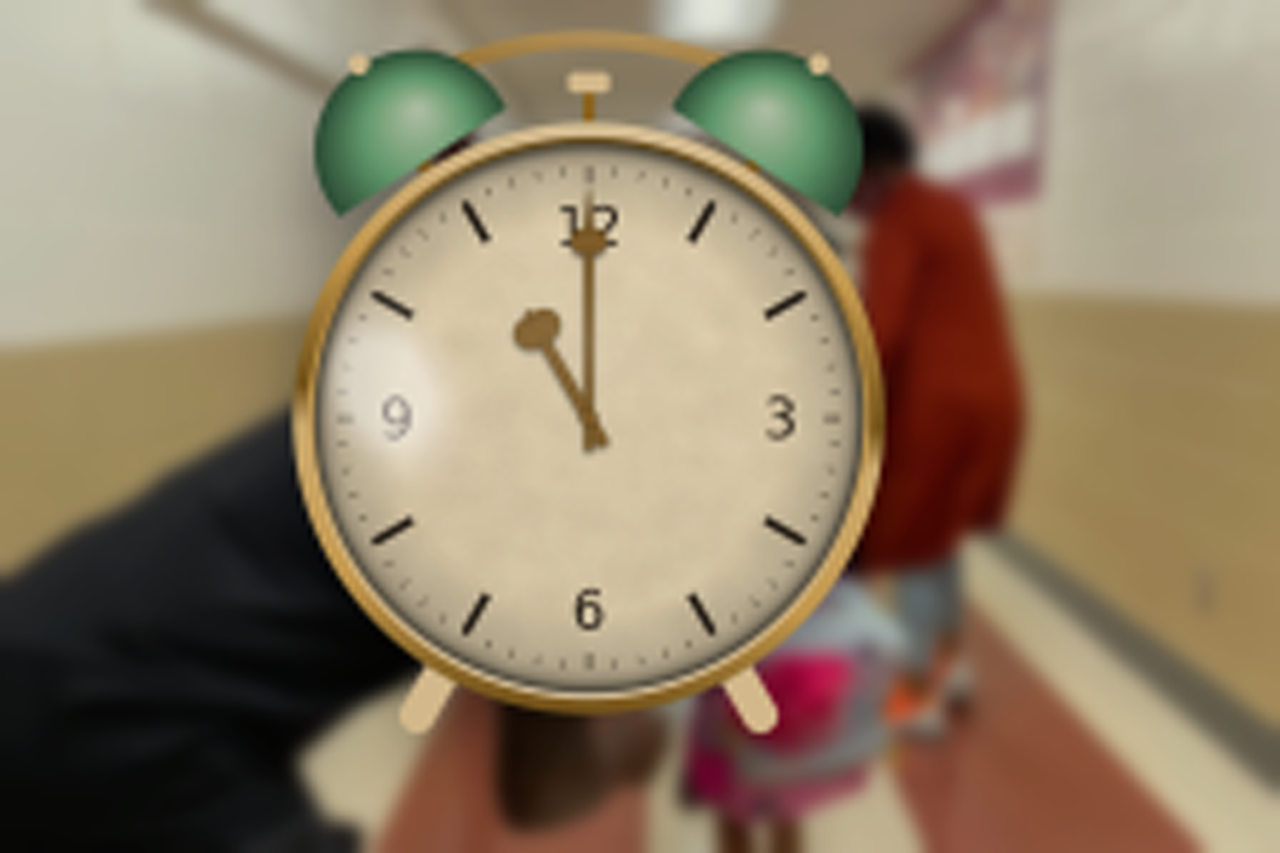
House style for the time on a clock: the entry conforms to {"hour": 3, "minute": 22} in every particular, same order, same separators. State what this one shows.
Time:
{"hour": 11, "minute": 0}
